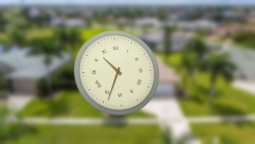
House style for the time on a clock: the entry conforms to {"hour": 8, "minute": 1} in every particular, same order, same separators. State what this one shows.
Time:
{"hour": 10, "minute": 34}
